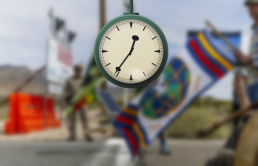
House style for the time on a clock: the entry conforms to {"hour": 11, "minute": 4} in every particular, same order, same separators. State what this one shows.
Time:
{"hour": 12, "minute": 36}
